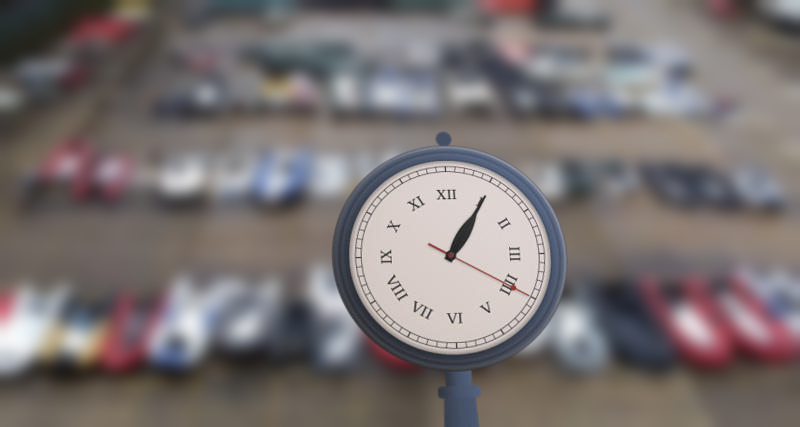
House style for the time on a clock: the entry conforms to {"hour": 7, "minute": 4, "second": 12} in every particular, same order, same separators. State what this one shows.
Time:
{"hour": 1, "minute": 5, "second": 20}
